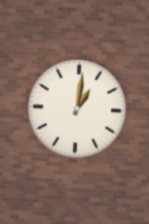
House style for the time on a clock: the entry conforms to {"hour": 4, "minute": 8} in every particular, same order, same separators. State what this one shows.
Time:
{"hour": 1, "minute": 1}
